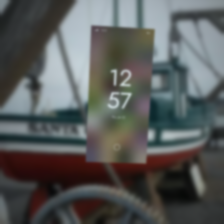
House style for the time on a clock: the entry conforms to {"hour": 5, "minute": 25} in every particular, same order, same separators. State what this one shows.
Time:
{"hour": 12, "minute": 57}
